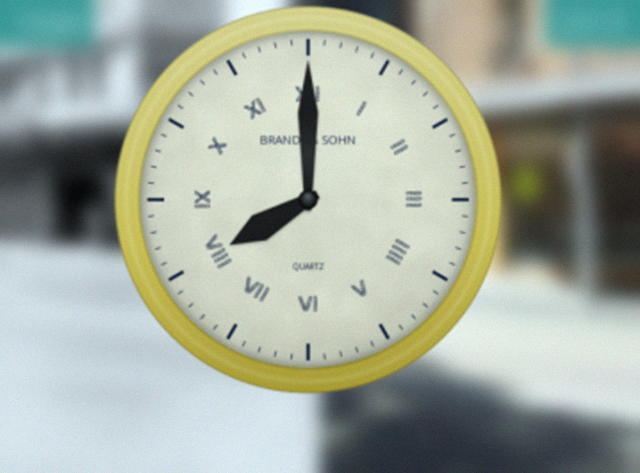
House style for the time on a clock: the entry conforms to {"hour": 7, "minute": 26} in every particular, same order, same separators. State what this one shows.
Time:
{"hour": 8, "minute": 0}
